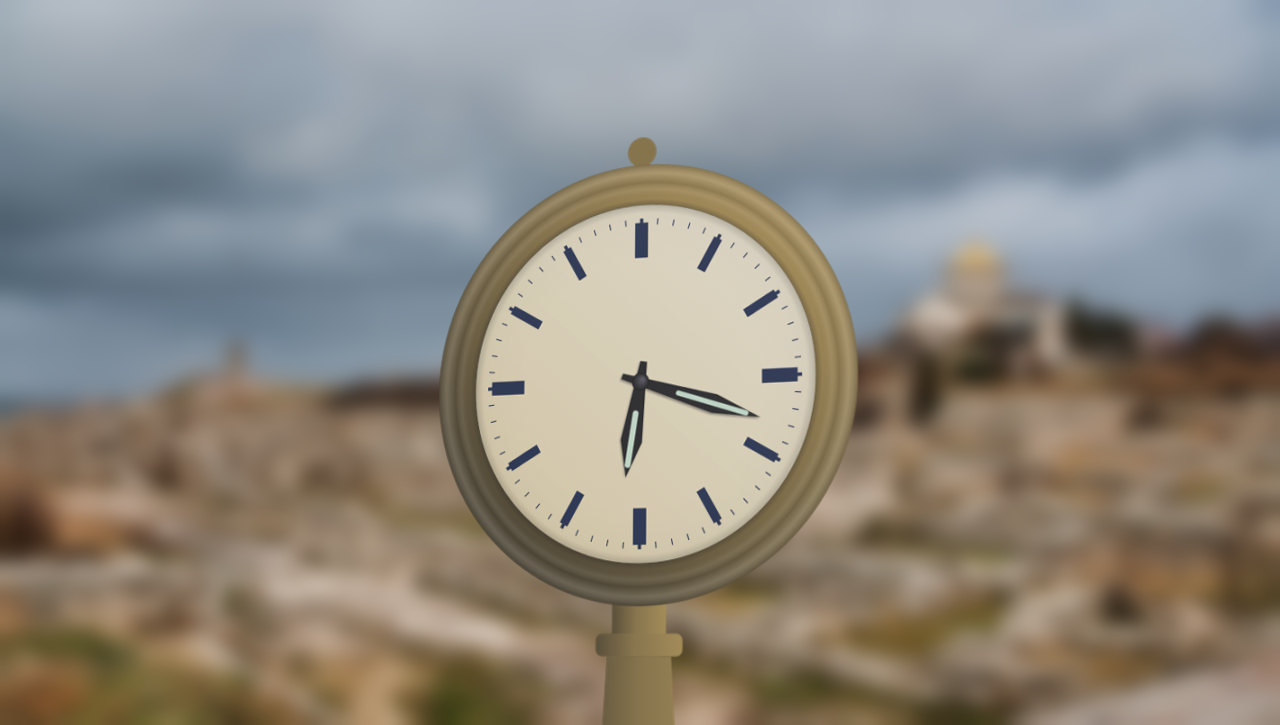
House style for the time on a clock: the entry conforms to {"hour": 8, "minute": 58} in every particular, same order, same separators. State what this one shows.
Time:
{"hour": 6, "minute": 18}
